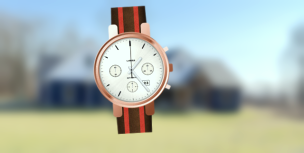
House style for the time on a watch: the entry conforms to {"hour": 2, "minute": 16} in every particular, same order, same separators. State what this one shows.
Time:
{"hour": 1, "minute": 24}
